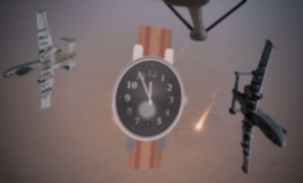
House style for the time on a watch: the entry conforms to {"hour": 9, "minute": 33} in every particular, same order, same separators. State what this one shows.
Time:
{"hour": 11, "minute": 55}
